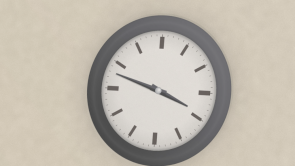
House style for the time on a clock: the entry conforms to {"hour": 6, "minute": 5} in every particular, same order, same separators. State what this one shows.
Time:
{"hour": 3, "minute": 48}
